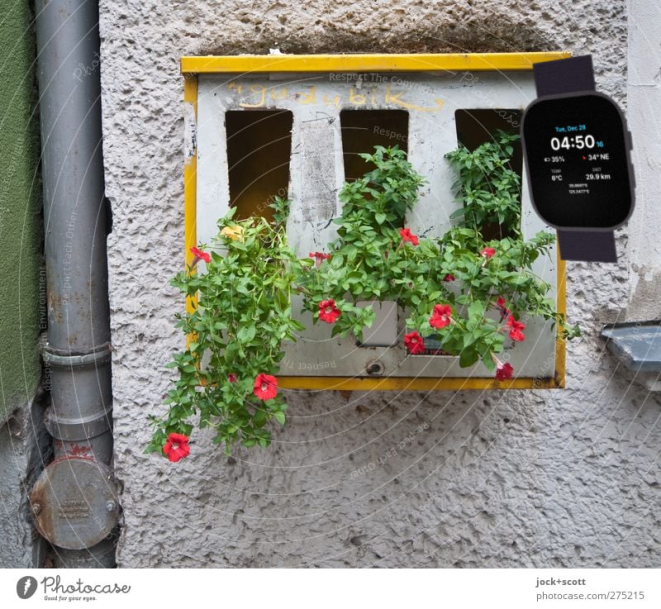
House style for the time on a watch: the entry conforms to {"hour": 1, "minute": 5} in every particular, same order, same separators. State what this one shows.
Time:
{"hour": 4, "minute": 50}
